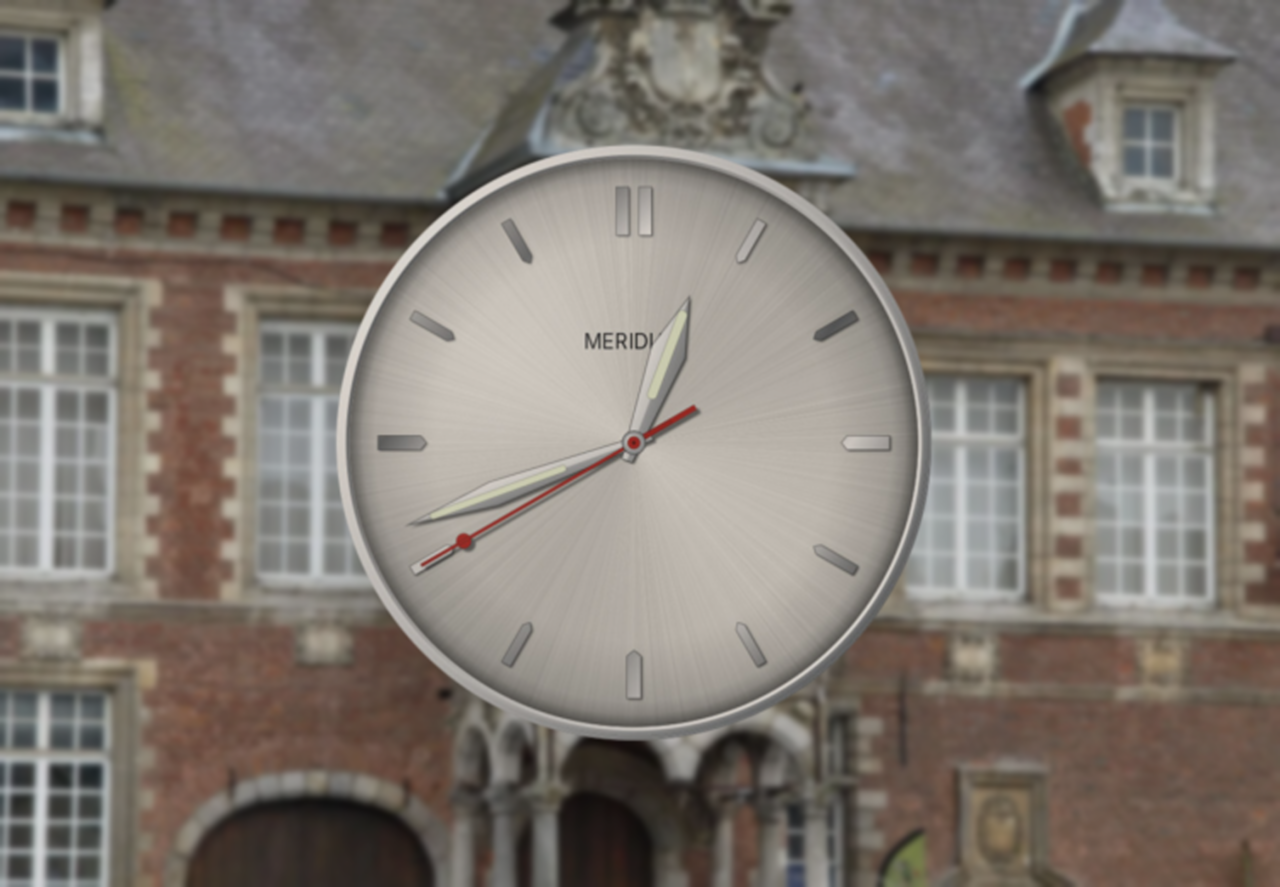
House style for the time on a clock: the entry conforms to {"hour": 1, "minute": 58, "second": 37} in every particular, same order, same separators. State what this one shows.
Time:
{"hour": 12, "minute": 41, "second": 40}
